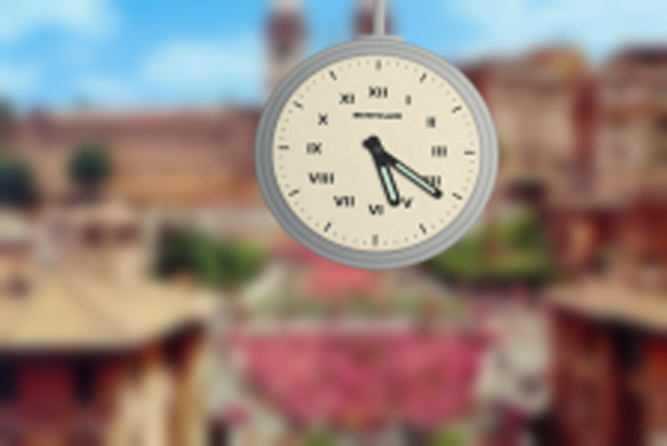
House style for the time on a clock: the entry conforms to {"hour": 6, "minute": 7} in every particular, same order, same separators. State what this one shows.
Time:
{"hour": 5, "minute": 21}
